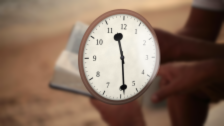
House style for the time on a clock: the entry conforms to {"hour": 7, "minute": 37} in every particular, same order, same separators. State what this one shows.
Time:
{"hour": 11, "minute": 29}
